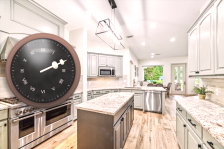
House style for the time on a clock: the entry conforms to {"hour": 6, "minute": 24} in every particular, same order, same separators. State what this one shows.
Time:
{"hour": 2, "minute": 11}
